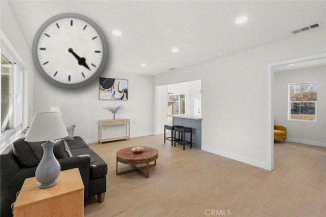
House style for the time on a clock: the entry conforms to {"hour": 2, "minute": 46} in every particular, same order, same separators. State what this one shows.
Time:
{"hour": 4, "minute": 22}
